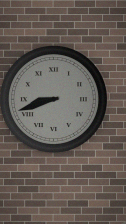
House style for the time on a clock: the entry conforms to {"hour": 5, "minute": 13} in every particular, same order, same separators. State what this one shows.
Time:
{"hour": 8, "minute": 42}
